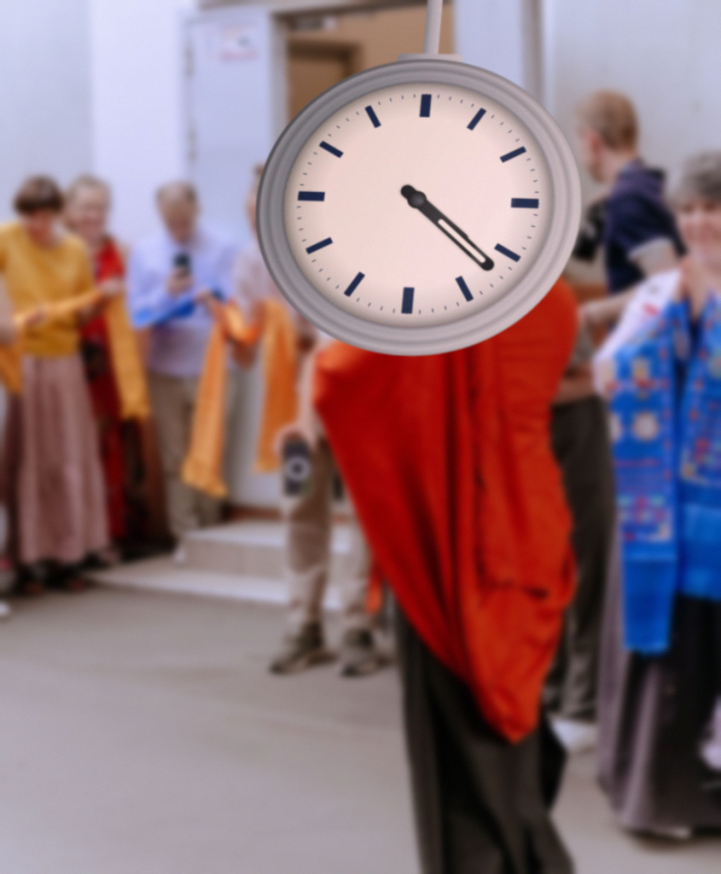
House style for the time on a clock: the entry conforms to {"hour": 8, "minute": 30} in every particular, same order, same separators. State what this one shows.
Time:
{"hour": 4, "minute": 22}
